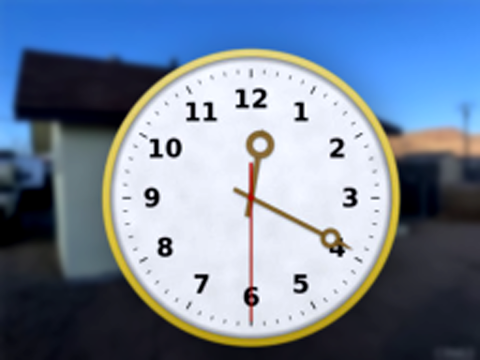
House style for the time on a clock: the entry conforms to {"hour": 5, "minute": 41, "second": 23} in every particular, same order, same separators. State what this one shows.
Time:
{"hour": 12, "minute": 19, "second": 30}
